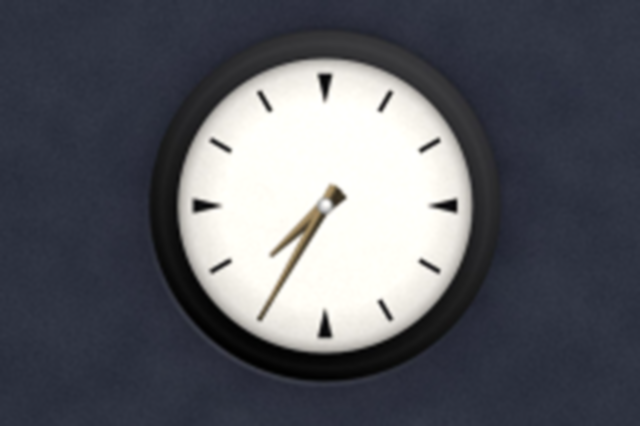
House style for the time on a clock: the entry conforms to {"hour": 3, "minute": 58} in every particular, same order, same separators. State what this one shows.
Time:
{"hour": 7, "minute": 35}
